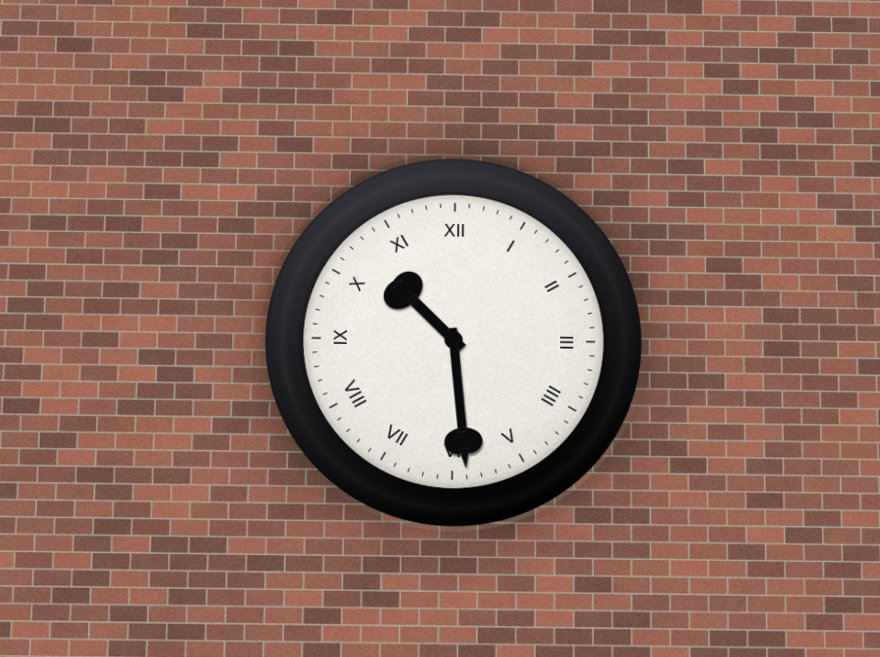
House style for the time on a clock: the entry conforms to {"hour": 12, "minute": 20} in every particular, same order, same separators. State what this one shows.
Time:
{"hour": 10, "minute": 29}
